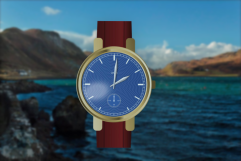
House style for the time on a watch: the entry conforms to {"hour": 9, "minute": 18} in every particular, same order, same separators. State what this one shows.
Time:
{"hour": 2, "minute": 1}
